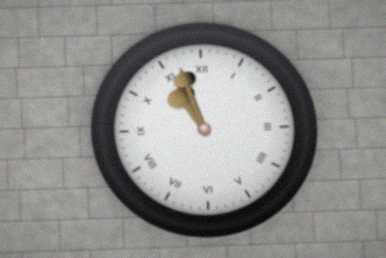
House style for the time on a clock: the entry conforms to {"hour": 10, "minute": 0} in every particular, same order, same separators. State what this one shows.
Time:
{"hour": 10, "minute": 57}
